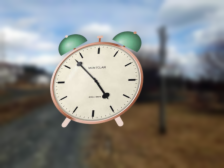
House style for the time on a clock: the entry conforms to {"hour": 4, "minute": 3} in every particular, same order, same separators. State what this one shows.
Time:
{"hour": 4, "minute": 53}
